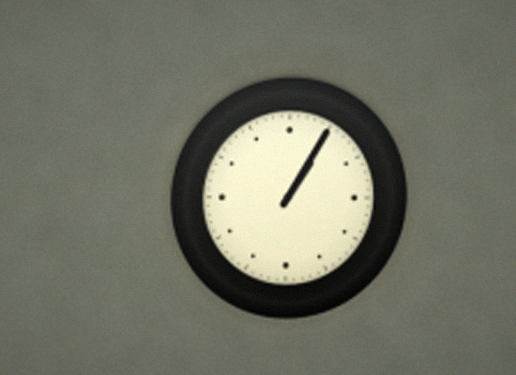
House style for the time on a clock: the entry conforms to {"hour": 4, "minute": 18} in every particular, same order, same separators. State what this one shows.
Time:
{"hour": 1, "minute": 5}
